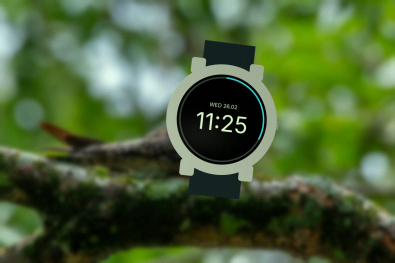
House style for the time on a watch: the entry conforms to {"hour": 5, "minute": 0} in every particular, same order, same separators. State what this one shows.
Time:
{"hour": 11, "minute": 25}
